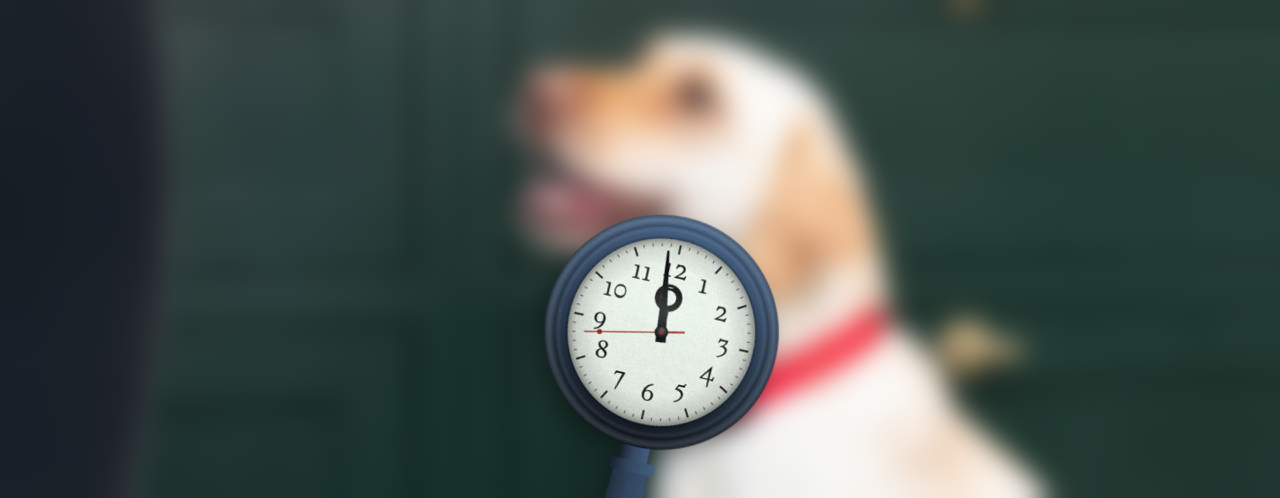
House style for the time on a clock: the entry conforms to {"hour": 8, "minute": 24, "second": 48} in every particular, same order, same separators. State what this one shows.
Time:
{"hour": 11, "minute": 58, "second": 43}
